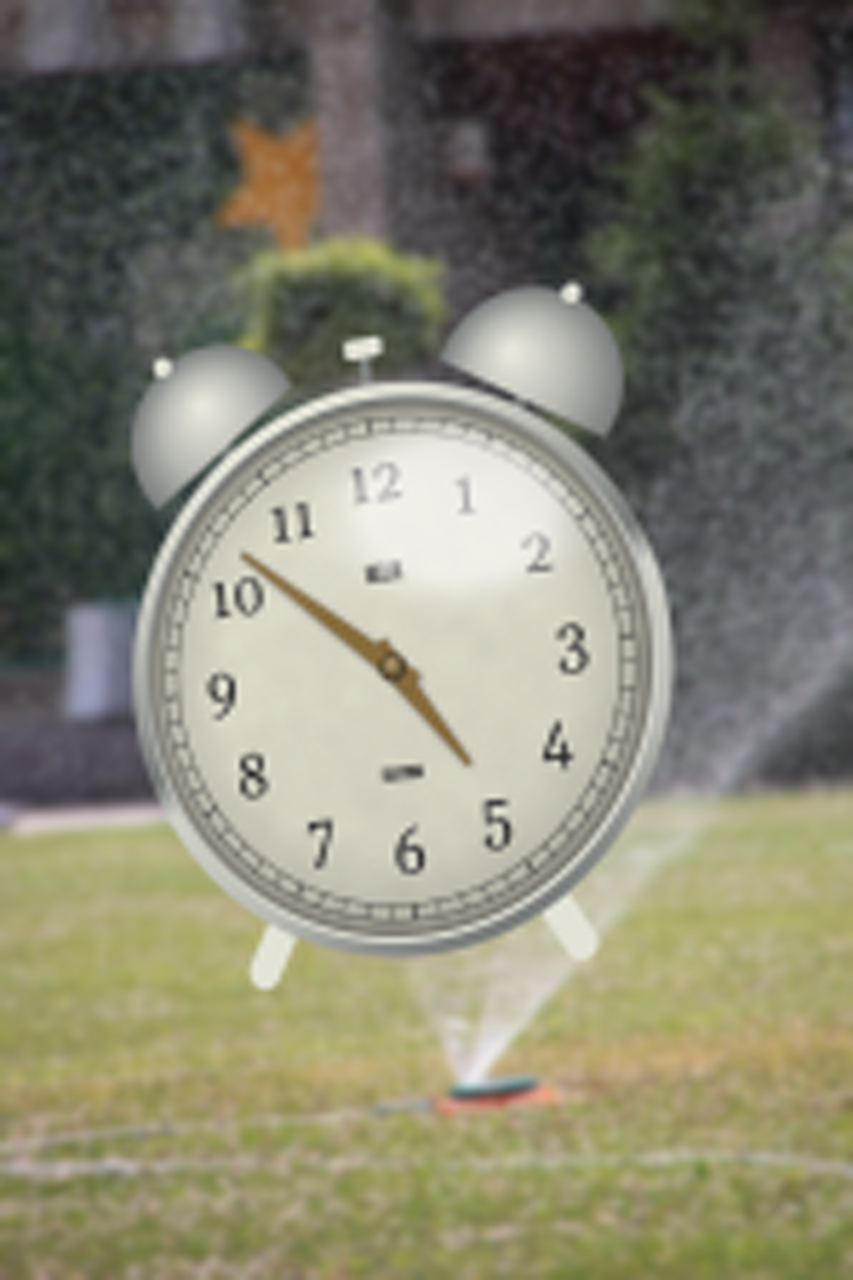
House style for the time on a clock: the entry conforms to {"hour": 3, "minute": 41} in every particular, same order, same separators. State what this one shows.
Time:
{"hour": 4, "minute": 52}
